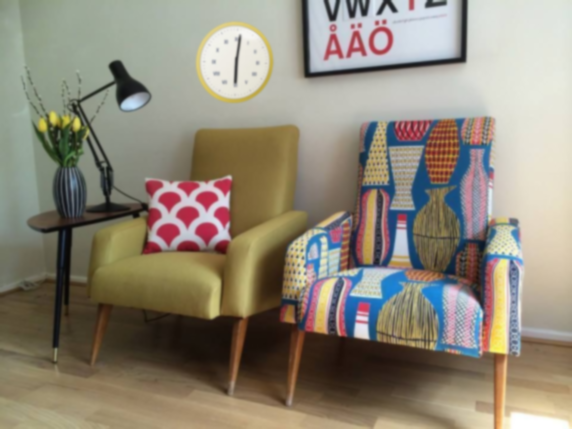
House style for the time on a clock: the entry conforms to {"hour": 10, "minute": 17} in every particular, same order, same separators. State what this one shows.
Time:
{"hour": 6, "minute": 1}
